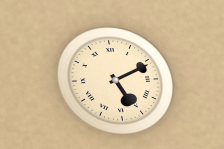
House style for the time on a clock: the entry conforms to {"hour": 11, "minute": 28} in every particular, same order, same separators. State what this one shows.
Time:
{"hour": 5, "minute": 11}
